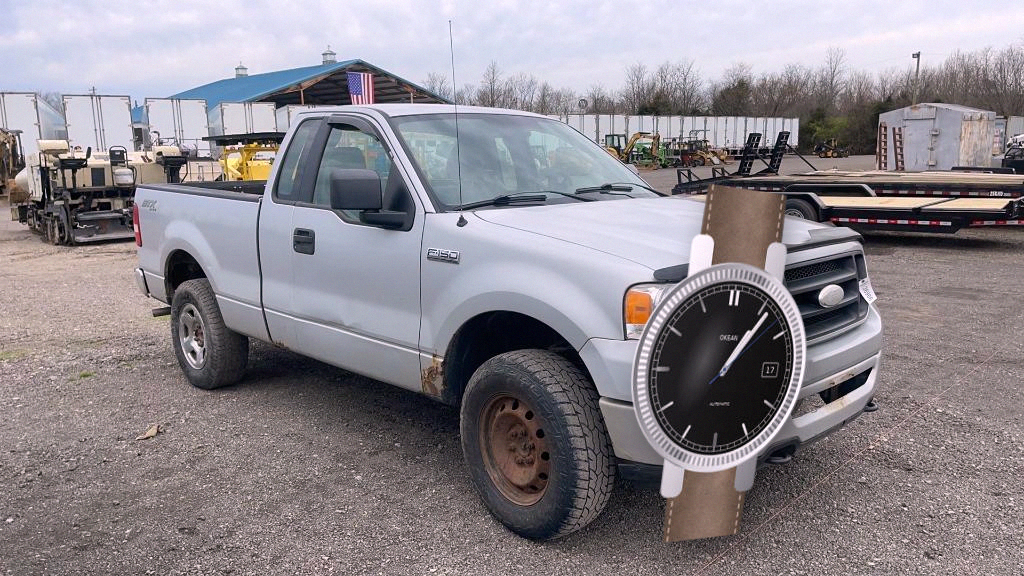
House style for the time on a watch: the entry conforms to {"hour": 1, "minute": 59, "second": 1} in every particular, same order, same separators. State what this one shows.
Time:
{"hour": 1, "minute": 6, "second": 8}
